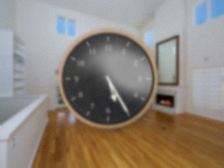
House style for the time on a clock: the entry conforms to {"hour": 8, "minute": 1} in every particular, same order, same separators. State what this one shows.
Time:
{"hour": 5, "minute": 25}
